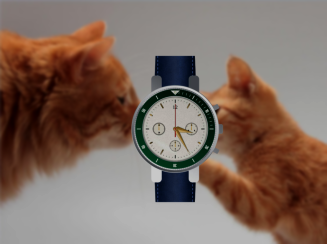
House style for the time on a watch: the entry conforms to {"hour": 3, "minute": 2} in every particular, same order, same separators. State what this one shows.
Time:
{"hour": 3, "minute": 25}
